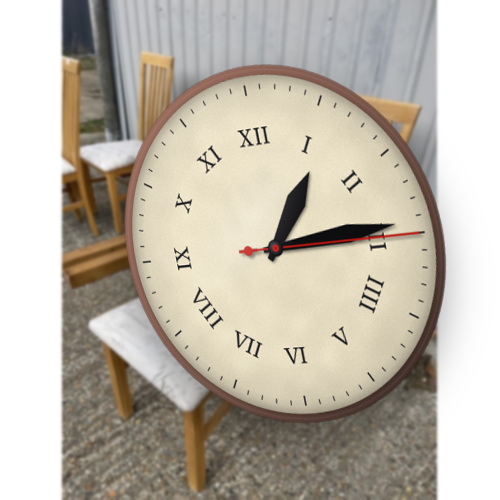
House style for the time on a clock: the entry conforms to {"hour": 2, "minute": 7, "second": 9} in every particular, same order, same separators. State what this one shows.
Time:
{"hour": 1, "minute": 14, "second": 15}
